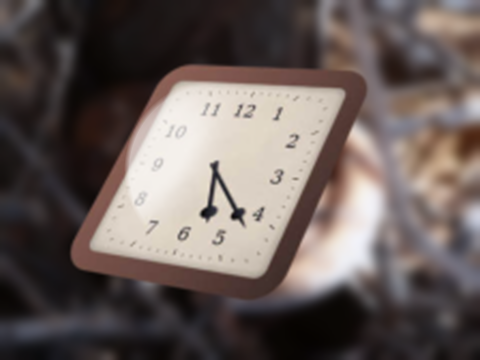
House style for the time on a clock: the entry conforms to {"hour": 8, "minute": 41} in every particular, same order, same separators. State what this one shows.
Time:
{"hour": 5, "minute": 22}
